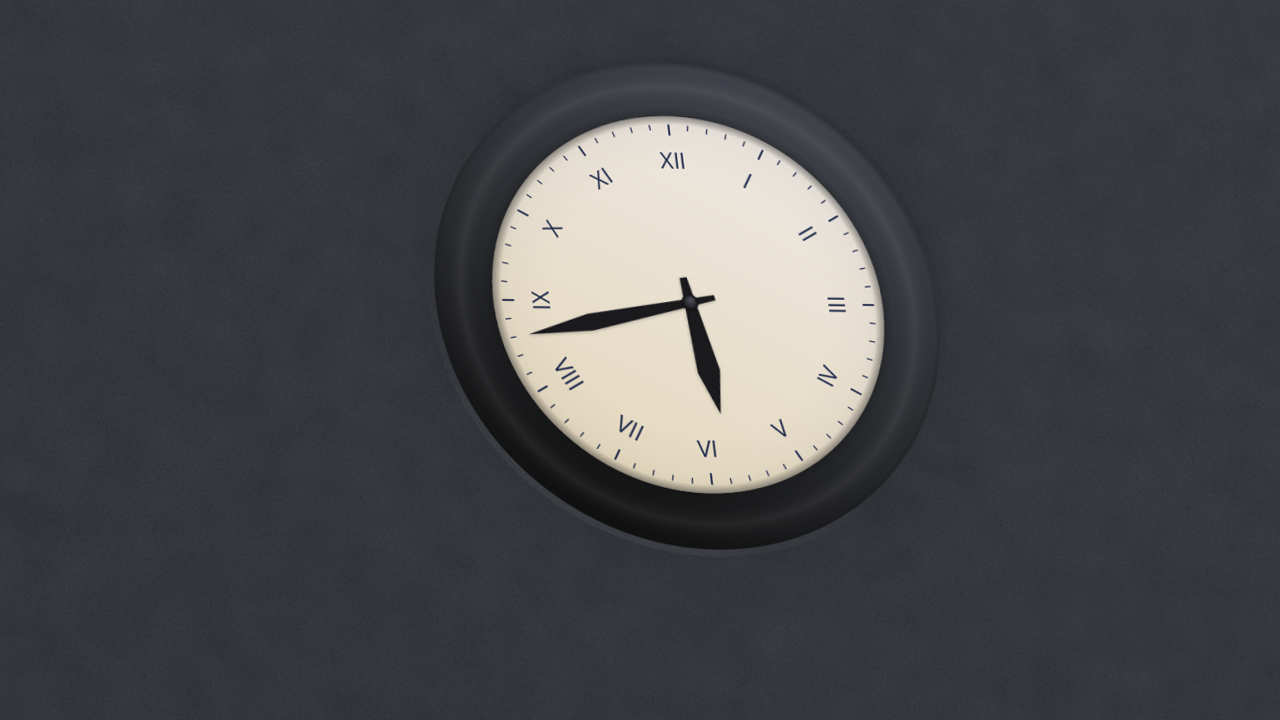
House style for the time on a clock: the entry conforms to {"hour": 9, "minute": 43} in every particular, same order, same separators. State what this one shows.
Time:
{"hour": 5, "minute": 43}
